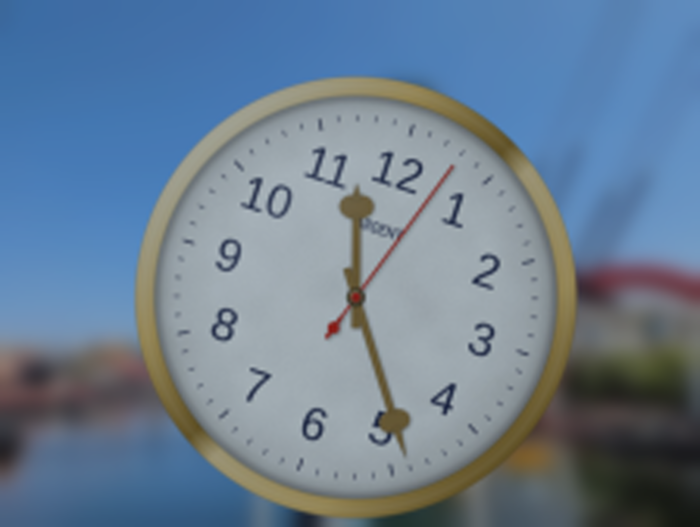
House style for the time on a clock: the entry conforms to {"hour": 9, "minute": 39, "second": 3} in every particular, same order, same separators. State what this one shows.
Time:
{"hour": 11, "minute": 24, "second": 3}
